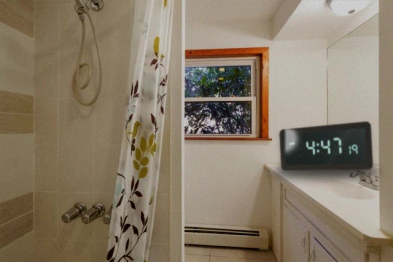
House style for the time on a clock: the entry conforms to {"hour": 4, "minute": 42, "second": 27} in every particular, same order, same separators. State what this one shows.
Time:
{"hour": 4, "minute": 47, "second": 19}
